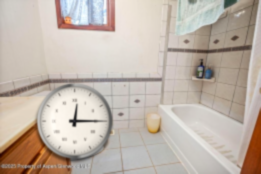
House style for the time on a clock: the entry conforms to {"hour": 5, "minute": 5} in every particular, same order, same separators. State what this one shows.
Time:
{"hour": 12, "minute": 15}
